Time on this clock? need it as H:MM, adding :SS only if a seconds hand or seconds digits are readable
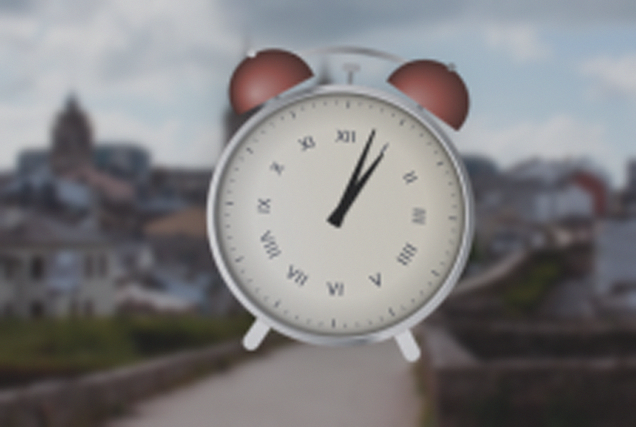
1:03
